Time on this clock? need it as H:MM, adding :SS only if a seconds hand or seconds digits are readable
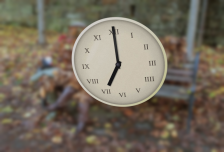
7:00
